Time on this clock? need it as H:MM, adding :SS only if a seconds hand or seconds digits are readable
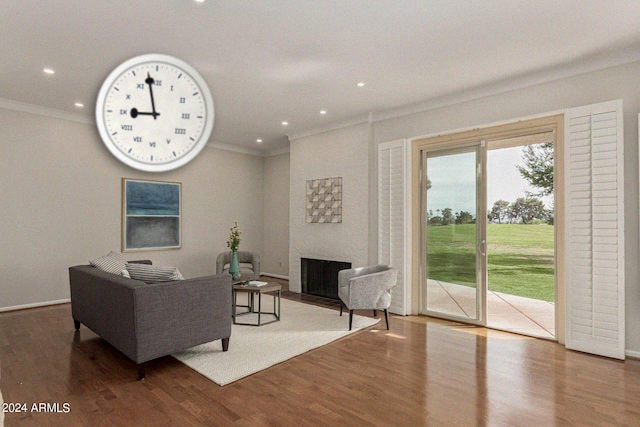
8:58
